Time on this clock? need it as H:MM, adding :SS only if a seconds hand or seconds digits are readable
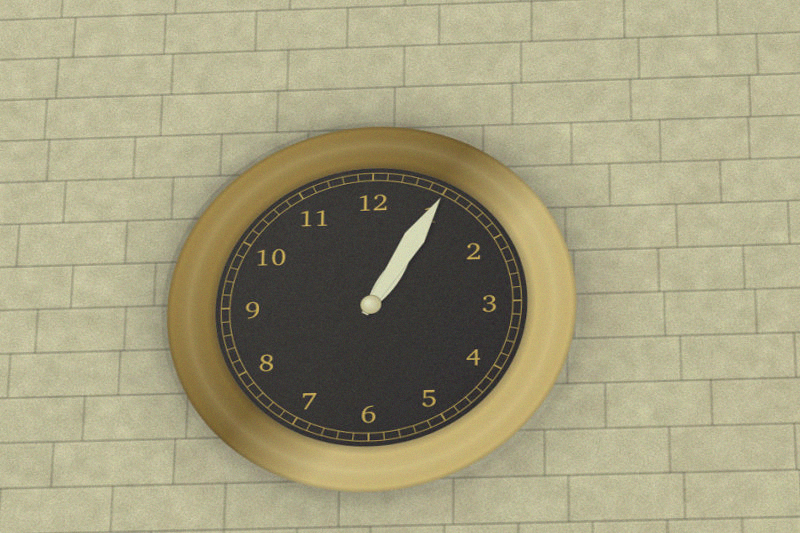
1:05
